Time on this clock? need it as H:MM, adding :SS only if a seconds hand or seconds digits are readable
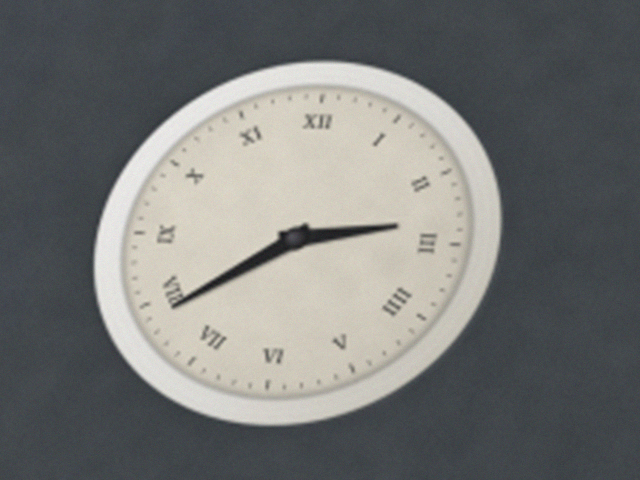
2:39
